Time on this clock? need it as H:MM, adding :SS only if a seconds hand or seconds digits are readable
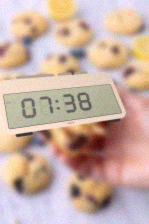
7:38
